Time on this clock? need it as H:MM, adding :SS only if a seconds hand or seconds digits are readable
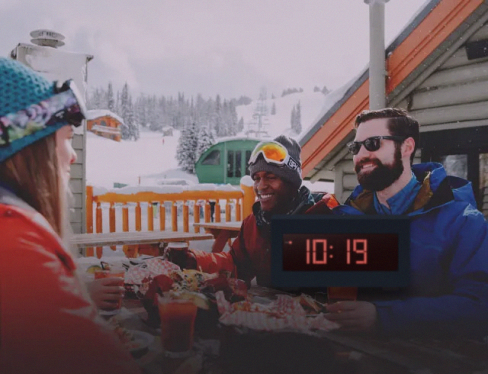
10:19
